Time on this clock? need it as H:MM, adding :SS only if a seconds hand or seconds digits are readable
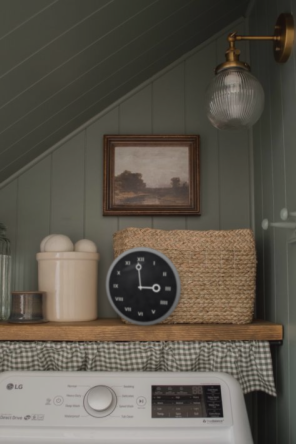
2:59
